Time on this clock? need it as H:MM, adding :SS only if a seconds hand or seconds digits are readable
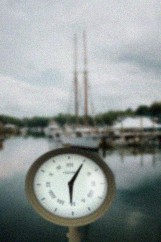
6:05
